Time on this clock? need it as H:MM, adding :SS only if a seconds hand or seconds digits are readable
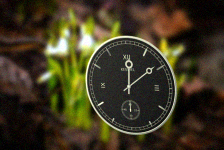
12:09
